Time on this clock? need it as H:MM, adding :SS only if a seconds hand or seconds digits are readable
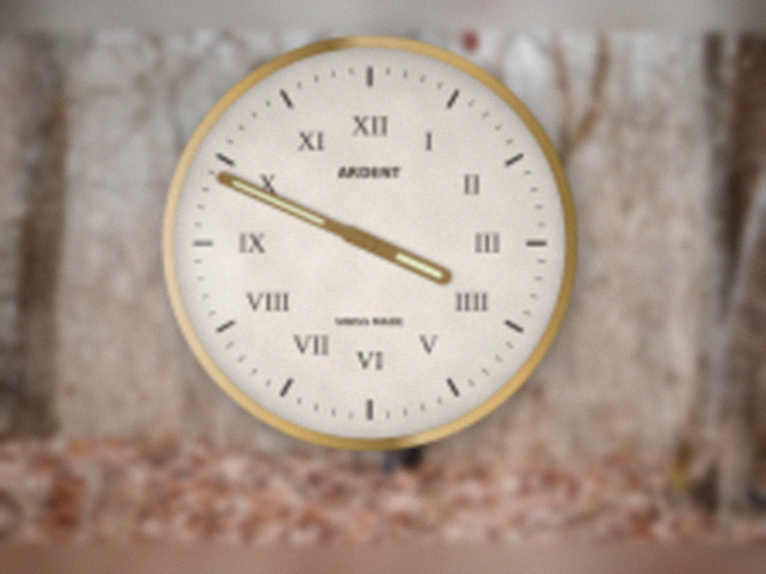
3:49
